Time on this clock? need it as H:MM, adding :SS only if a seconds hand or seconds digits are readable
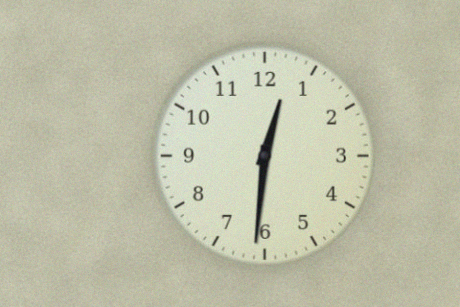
12:31
